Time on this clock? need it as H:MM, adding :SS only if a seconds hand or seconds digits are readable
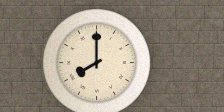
8:00
